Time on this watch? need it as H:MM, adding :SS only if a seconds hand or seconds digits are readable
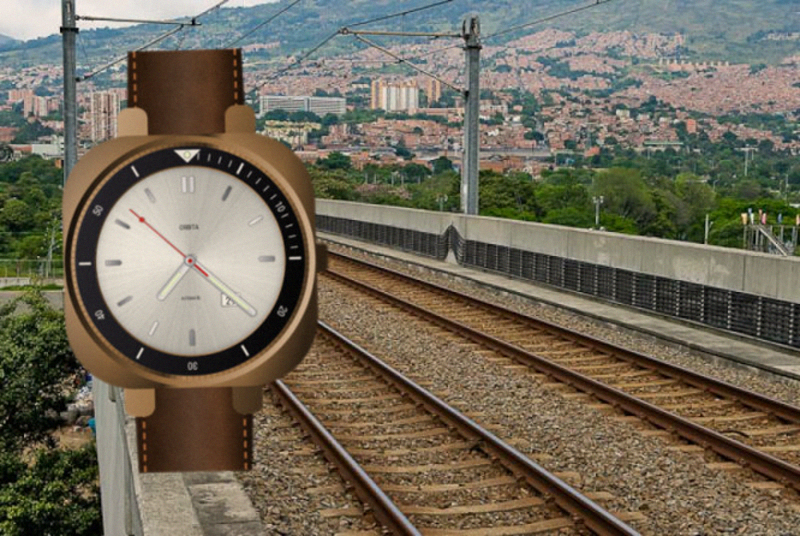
7:21:52
